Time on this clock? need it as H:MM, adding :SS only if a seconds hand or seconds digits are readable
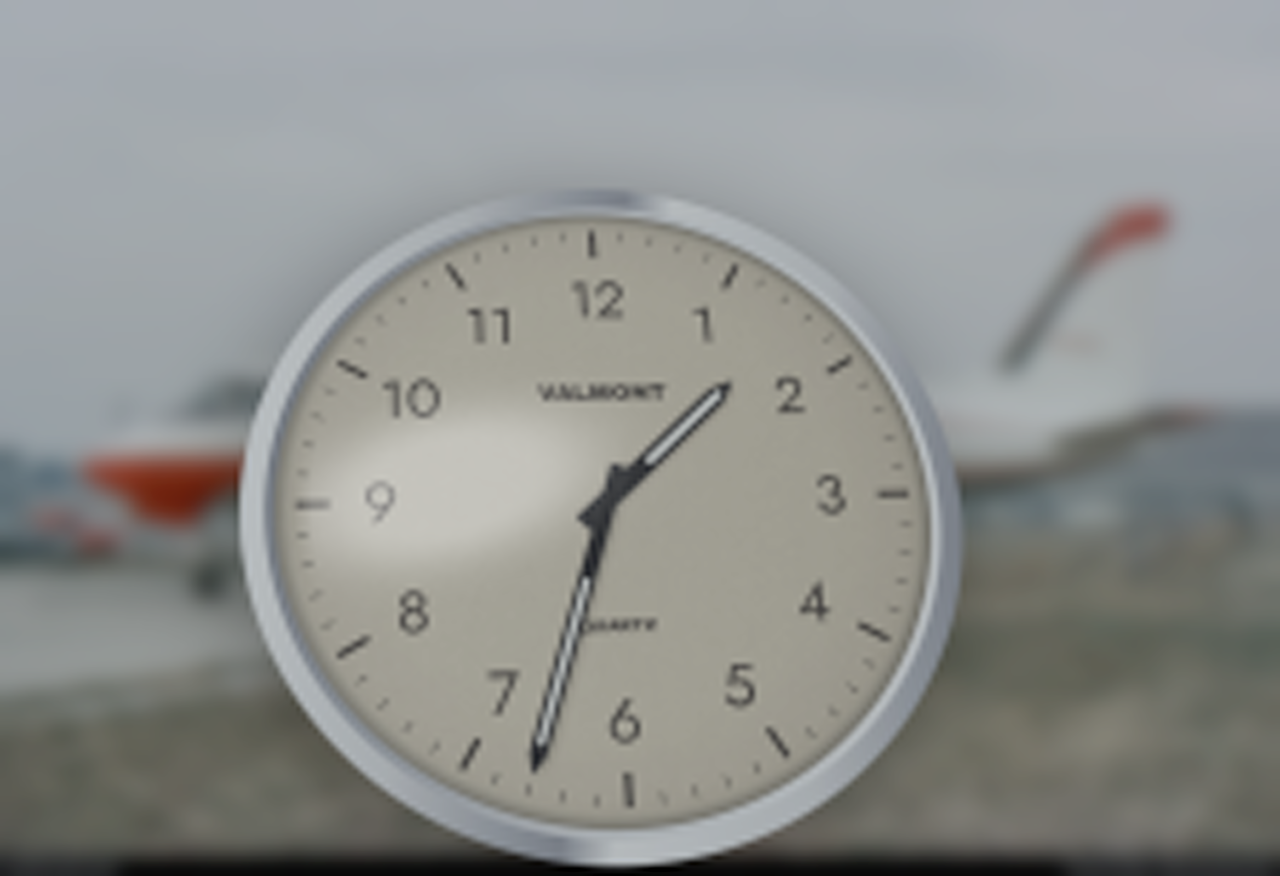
1:33
